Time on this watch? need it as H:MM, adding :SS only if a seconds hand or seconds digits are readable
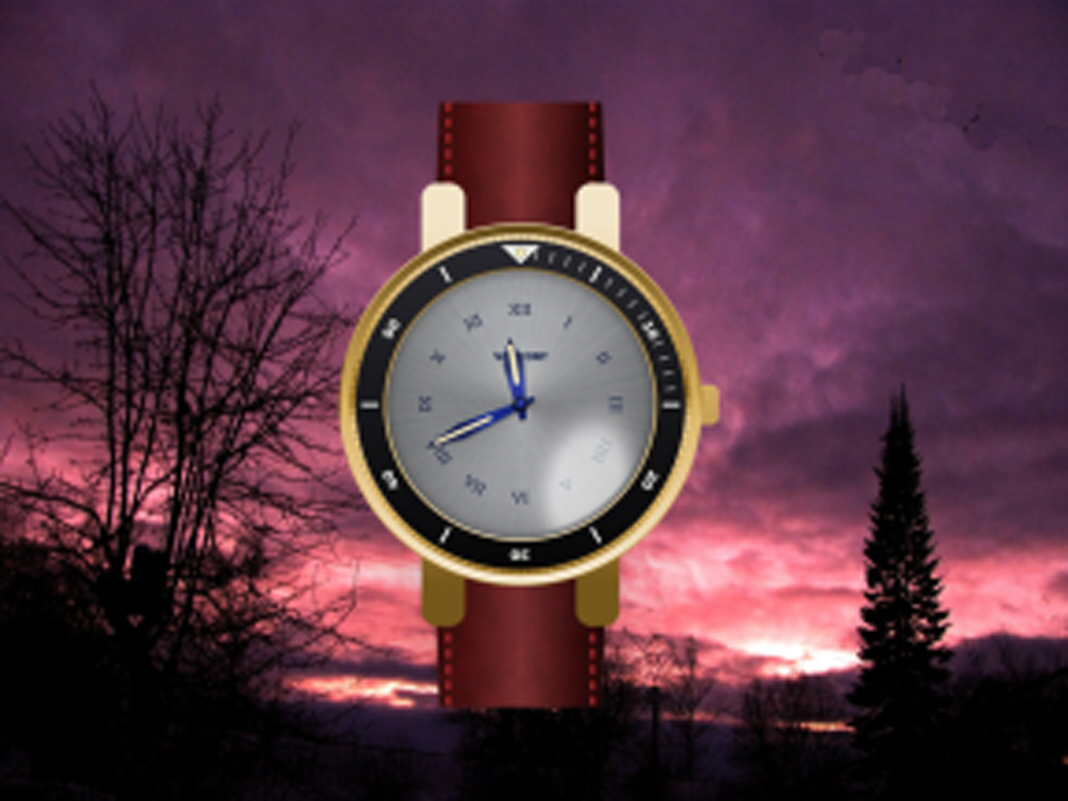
11:41
